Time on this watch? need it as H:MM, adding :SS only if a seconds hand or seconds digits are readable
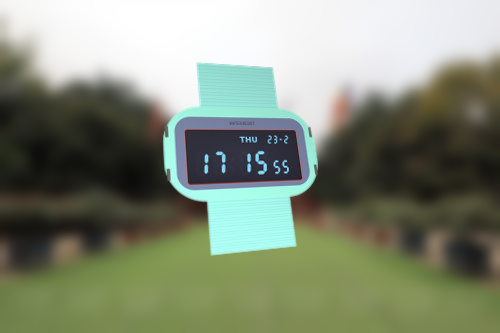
17:15:55
